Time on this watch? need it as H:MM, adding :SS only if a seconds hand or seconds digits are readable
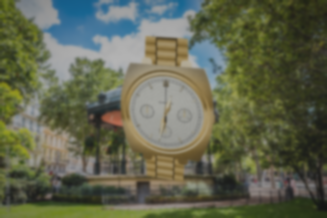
12:32
